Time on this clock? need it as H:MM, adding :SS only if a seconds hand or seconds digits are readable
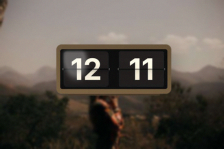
12:11
